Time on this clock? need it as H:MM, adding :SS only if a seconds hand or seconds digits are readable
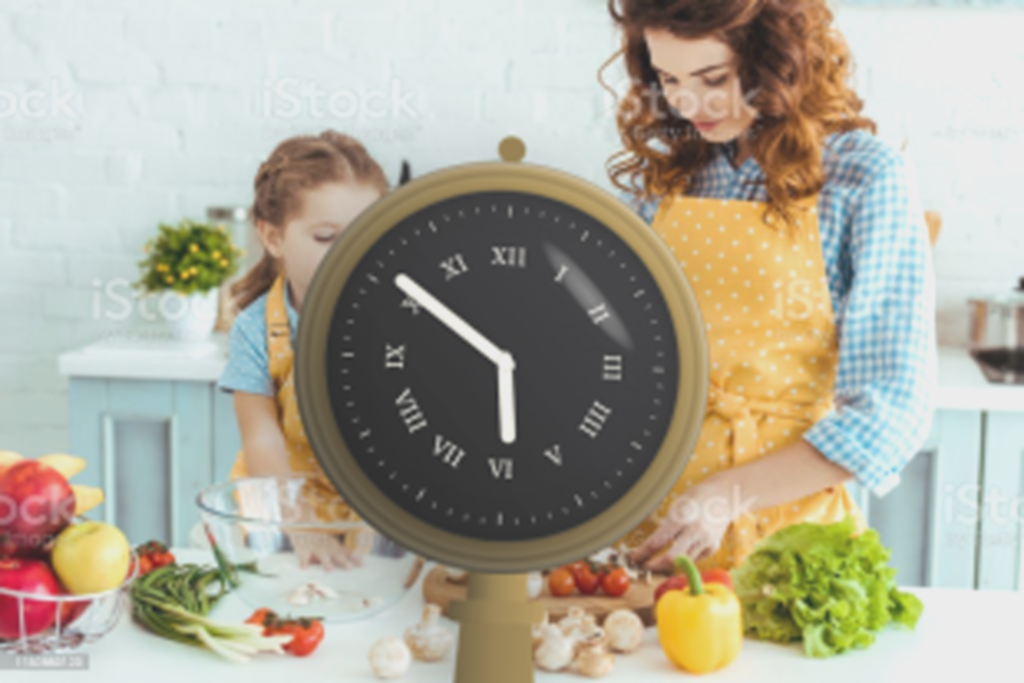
5:51
